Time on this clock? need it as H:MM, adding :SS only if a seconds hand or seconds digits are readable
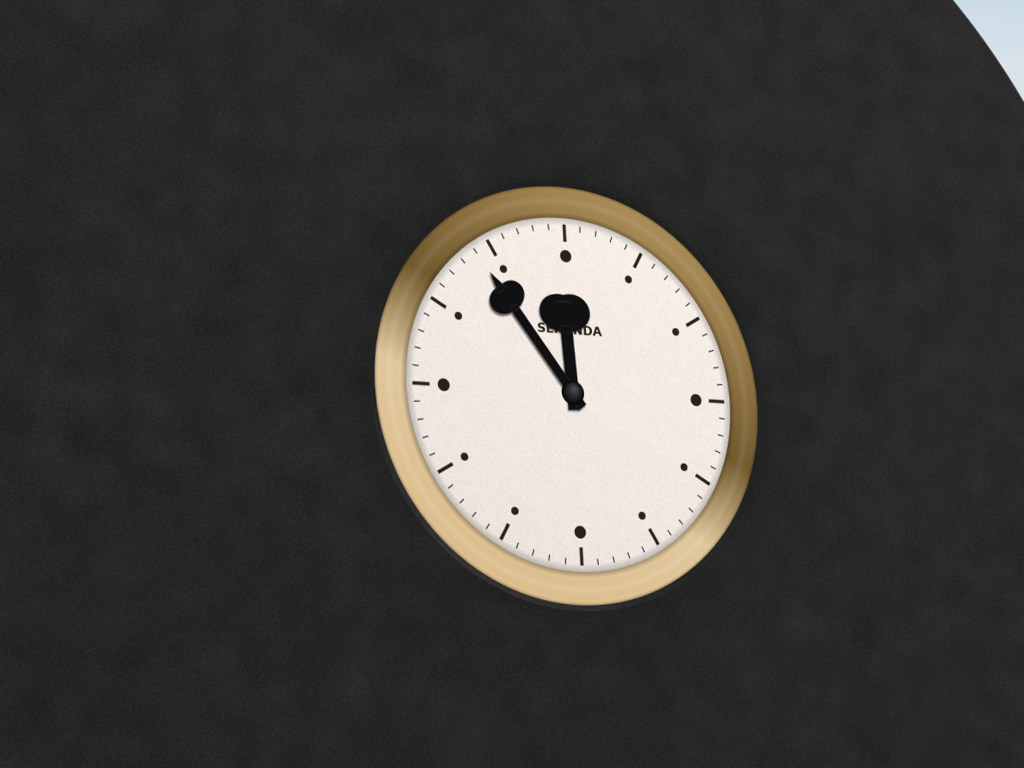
11:54
